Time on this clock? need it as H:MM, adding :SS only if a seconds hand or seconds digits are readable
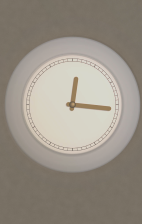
12:16
